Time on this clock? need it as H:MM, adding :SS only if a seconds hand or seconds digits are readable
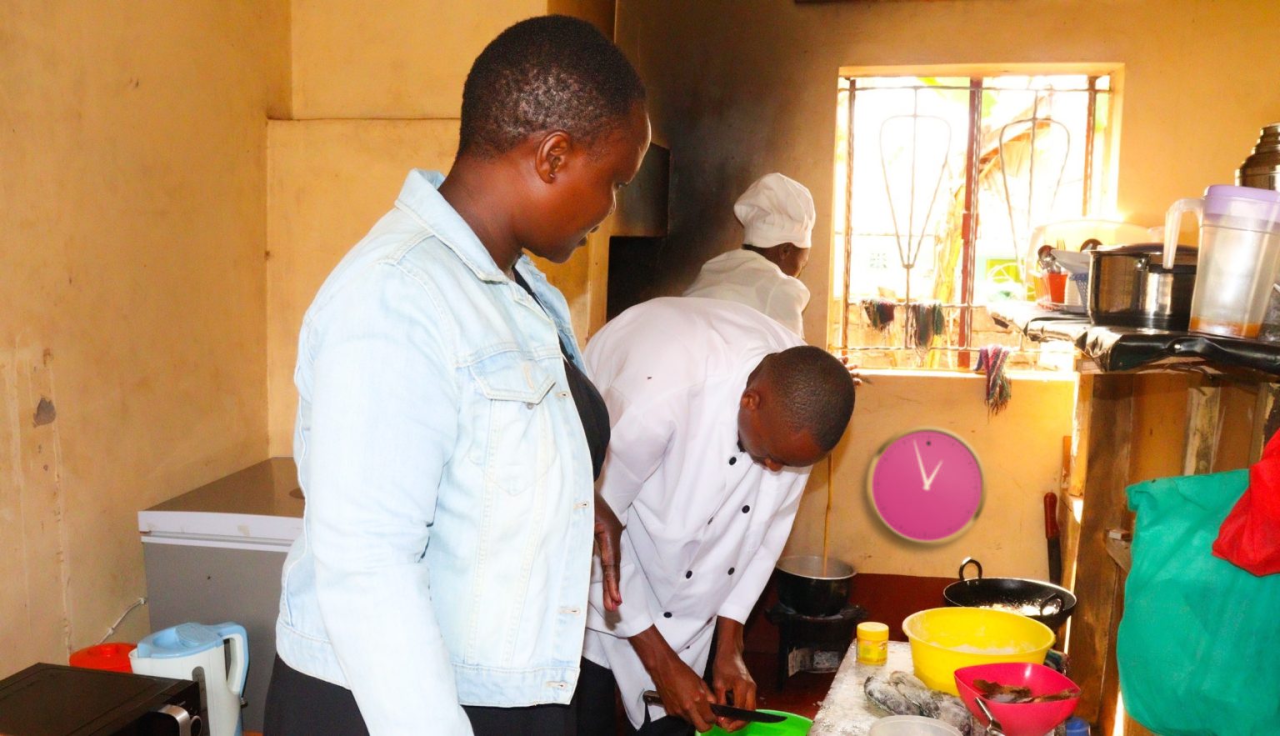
12:57
